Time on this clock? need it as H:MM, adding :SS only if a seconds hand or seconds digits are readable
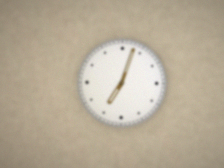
7:03
